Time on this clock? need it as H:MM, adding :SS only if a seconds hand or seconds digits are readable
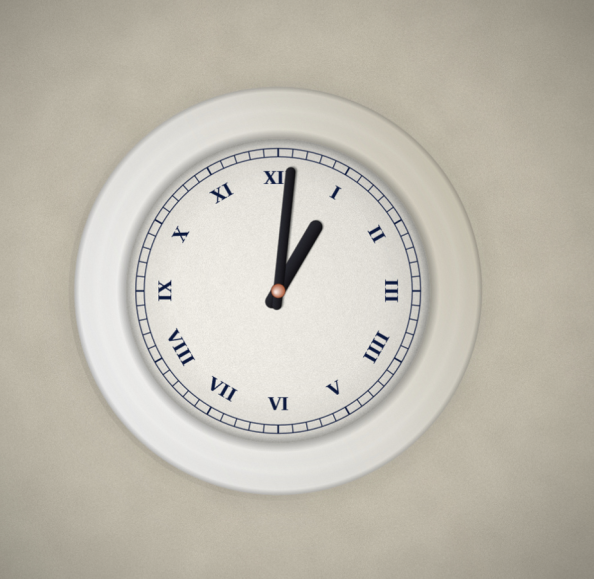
1:01
